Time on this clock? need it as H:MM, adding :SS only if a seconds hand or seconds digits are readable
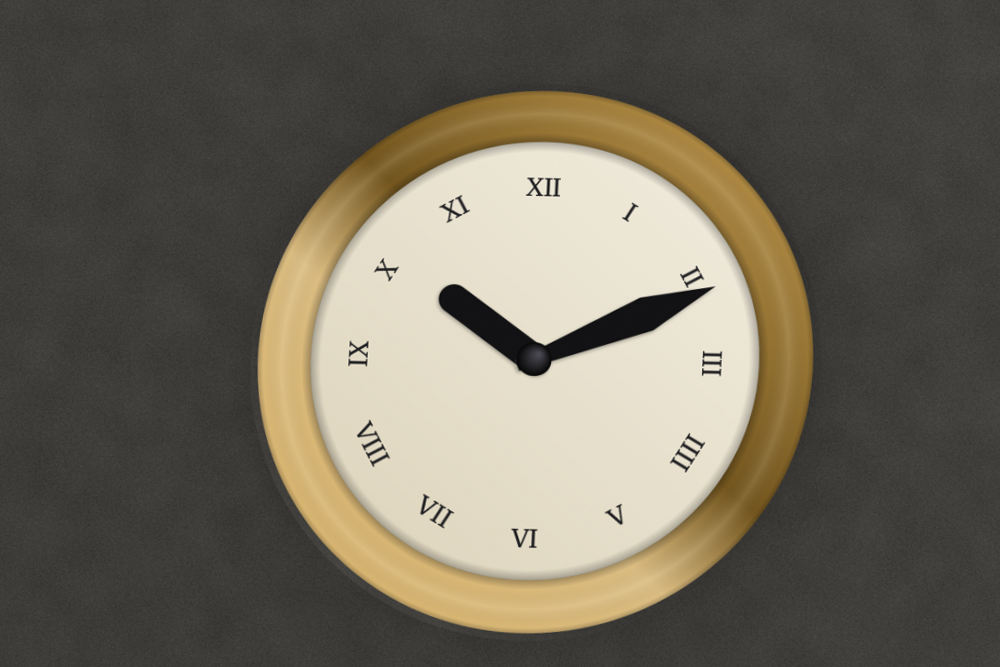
10:11
